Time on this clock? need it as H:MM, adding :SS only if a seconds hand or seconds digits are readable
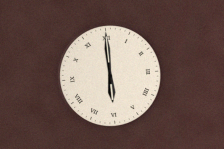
6:00
